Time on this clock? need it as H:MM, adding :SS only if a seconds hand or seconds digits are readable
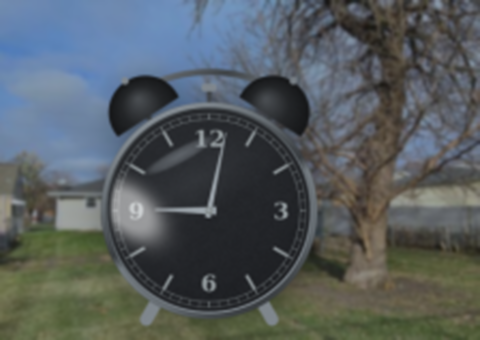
9:02
